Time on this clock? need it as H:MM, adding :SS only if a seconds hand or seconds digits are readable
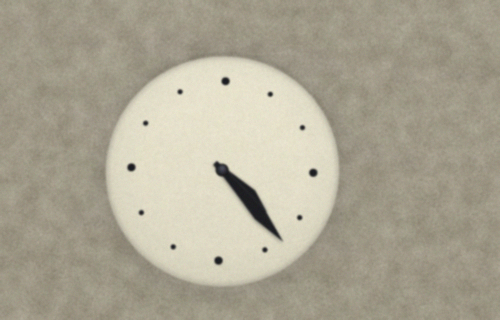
4:23
